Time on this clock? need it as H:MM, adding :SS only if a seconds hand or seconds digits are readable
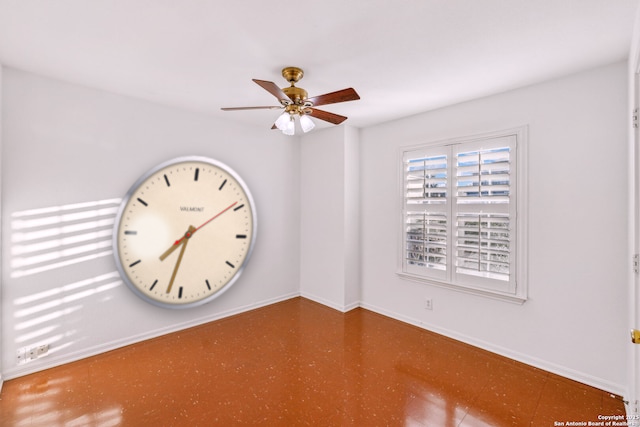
7:32:09
